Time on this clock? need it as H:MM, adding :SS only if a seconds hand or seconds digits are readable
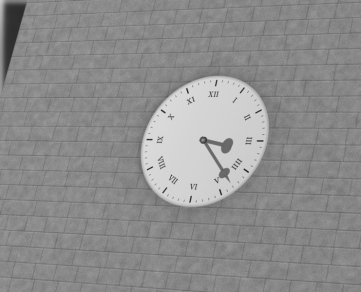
3:23
